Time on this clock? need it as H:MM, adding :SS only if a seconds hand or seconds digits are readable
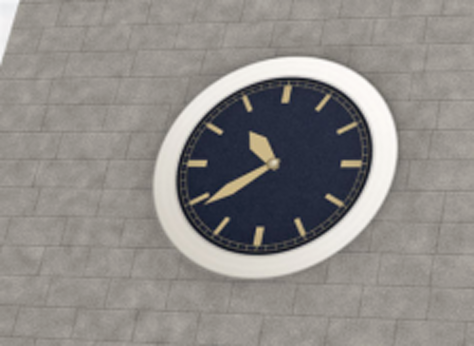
10:39
